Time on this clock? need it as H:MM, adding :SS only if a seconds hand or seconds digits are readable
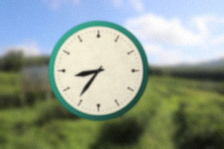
8:36
